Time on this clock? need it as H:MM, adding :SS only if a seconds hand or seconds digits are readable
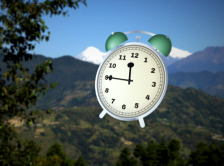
11:45
